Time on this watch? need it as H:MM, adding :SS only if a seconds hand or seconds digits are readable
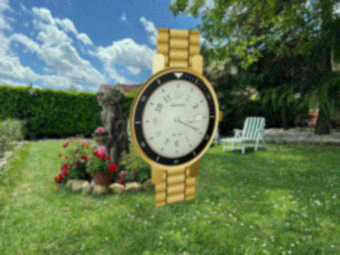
3:19
